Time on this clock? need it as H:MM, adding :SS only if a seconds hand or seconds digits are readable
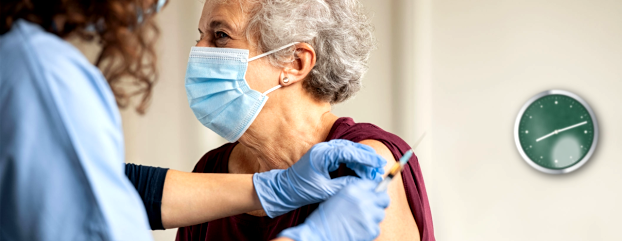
8:12
